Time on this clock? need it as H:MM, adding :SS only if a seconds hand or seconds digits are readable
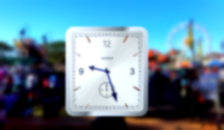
9:27
